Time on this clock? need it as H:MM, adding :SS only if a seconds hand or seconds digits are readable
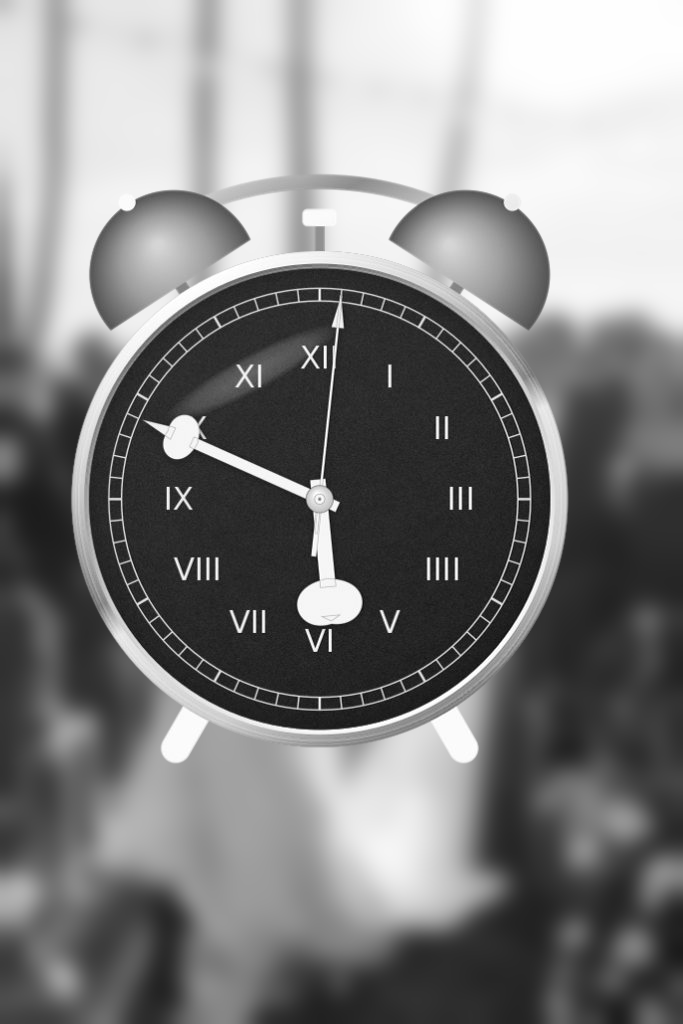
5:49:01
